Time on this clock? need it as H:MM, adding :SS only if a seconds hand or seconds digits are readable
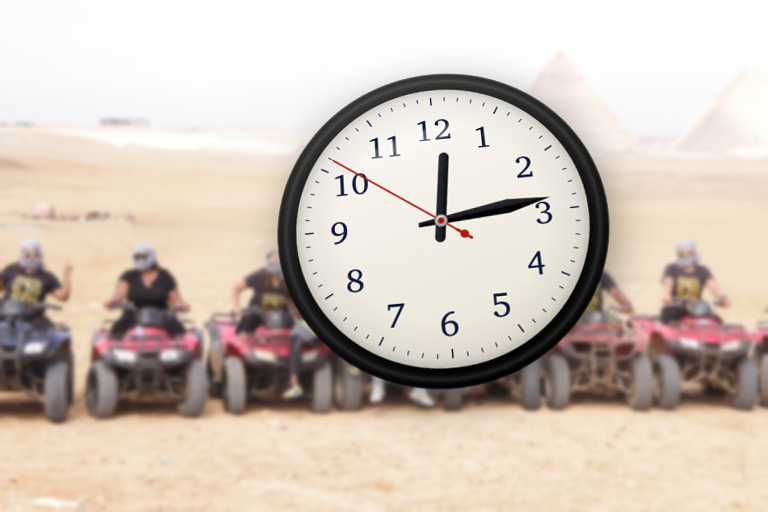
12:13:51
